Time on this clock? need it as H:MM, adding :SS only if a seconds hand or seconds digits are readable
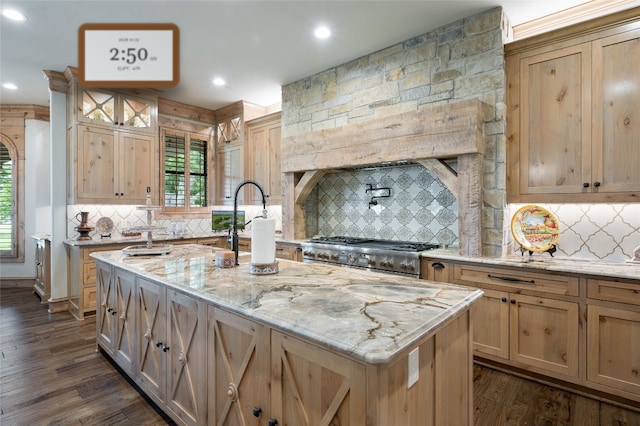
2:50
